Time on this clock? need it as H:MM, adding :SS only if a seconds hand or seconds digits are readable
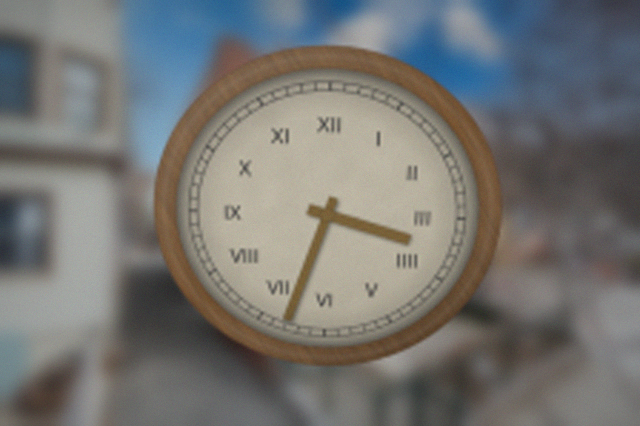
3:33
